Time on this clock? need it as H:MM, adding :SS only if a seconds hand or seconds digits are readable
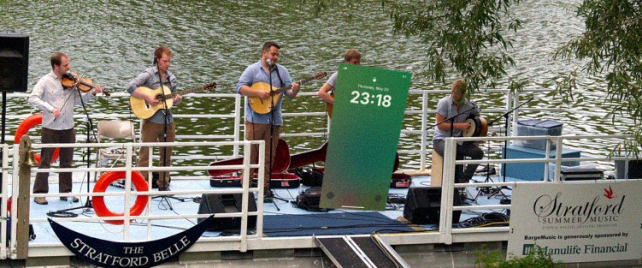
23:18
